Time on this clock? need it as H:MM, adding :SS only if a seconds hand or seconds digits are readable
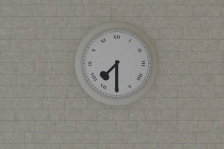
7:30
